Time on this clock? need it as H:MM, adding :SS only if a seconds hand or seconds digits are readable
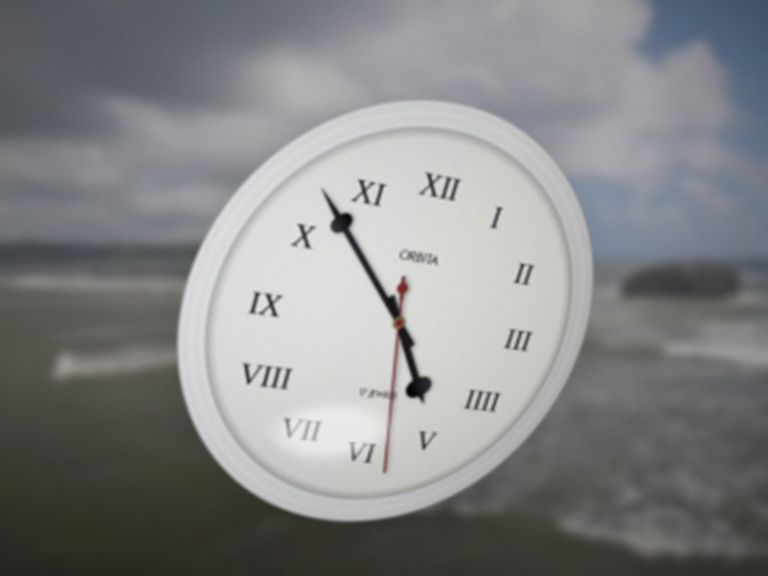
4:52:28
